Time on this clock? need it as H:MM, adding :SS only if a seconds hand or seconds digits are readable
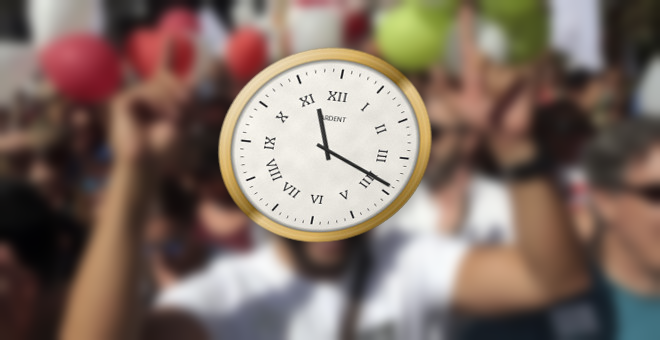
11:19
